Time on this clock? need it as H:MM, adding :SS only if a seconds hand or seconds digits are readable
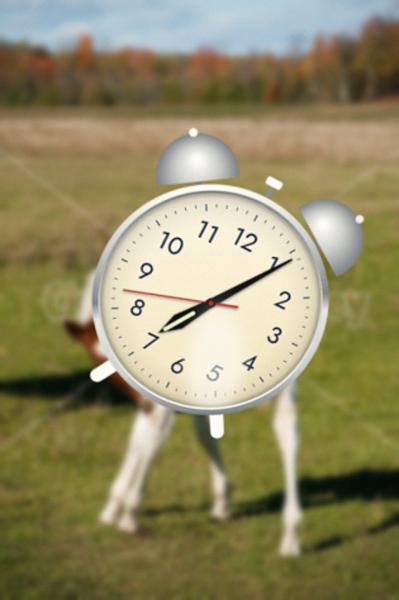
7:05:42
